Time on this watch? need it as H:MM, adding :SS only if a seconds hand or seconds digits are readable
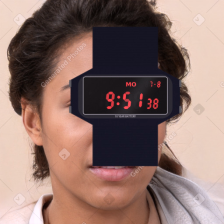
9:51:38
